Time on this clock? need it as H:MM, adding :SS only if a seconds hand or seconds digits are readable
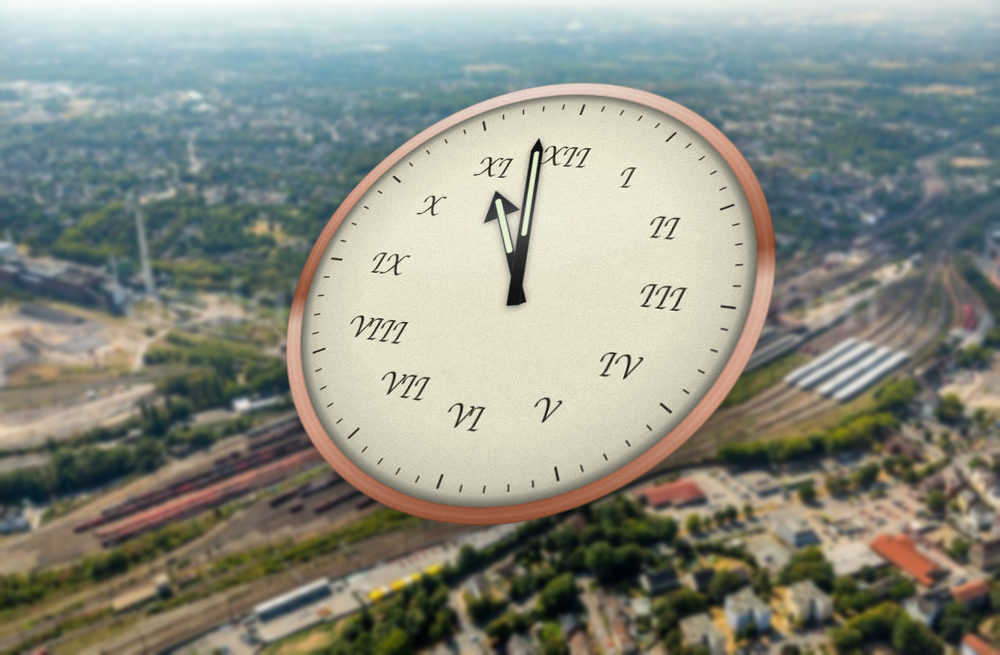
10:58
